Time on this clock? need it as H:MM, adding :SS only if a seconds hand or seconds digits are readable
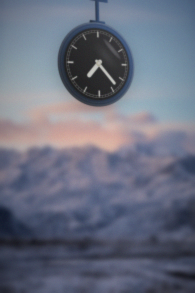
7:23
